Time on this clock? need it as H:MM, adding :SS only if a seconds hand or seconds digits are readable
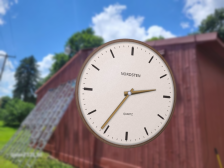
2:36
